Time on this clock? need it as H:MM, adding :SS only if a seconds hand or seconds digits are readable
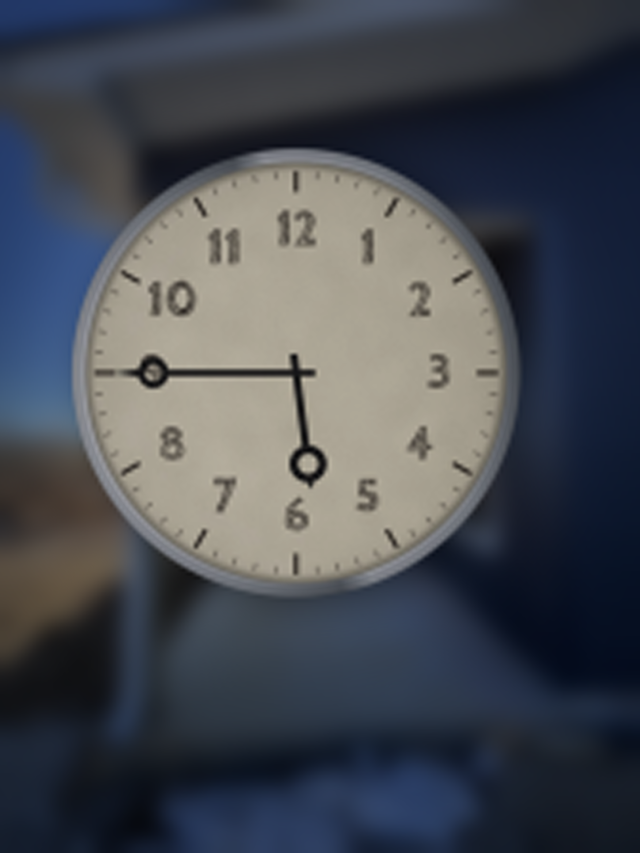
5:45
